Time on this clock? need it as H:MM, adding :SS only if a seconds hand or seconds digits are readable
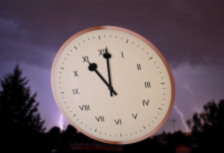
11:01
